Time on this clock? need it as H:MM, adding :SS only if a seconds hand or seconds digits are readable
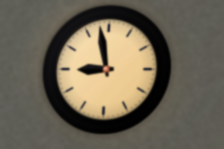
8:58
